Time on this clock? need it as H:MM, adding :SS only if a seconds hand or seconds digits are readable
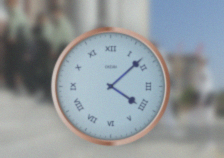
4:08
